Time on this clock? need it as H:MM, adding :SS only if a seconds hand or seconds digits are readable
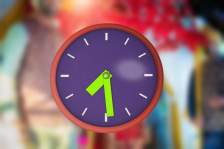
7:29
